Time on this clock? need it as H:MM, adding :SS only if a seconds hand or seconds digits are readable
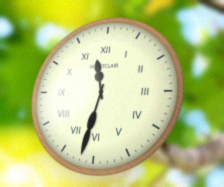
11:32
